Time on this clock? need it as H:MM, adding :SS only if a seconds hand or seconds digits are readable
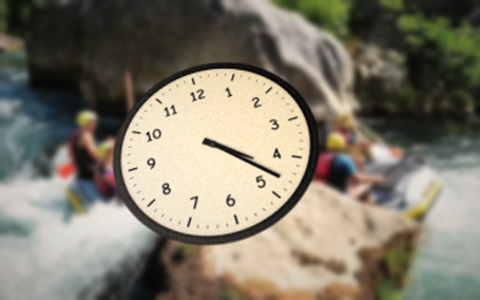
4:23
